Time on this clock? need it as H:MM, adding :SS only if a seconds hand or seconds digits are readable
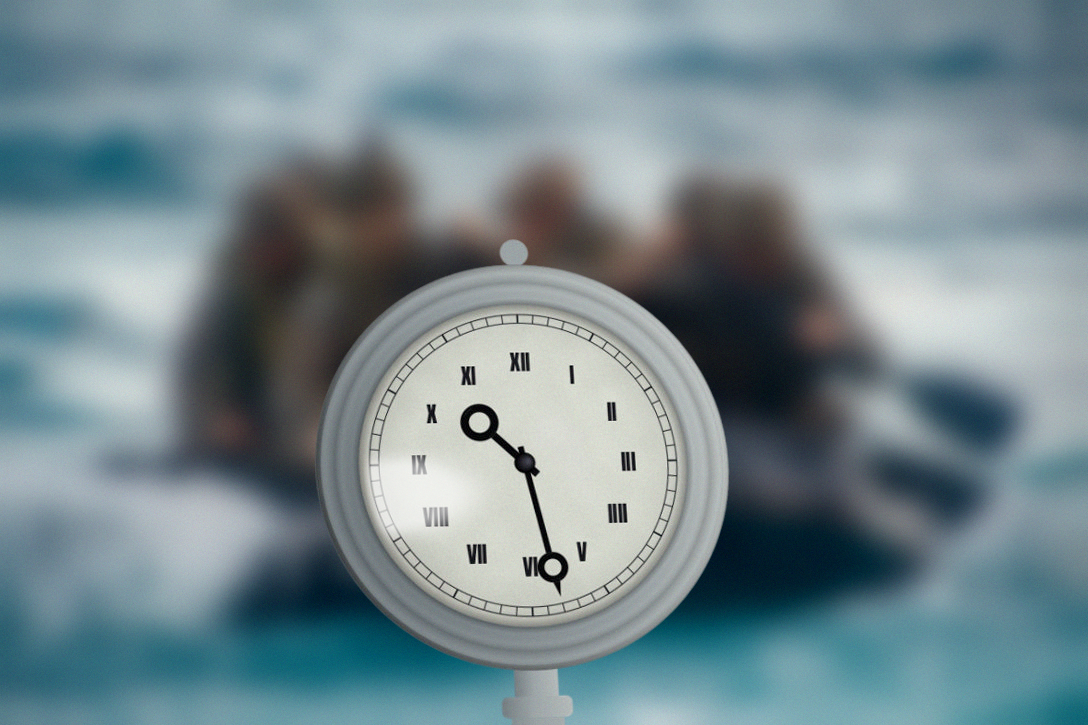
10:28
